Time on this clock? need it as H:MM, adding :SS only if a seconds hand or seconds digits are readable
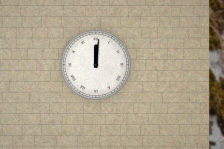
12:01
